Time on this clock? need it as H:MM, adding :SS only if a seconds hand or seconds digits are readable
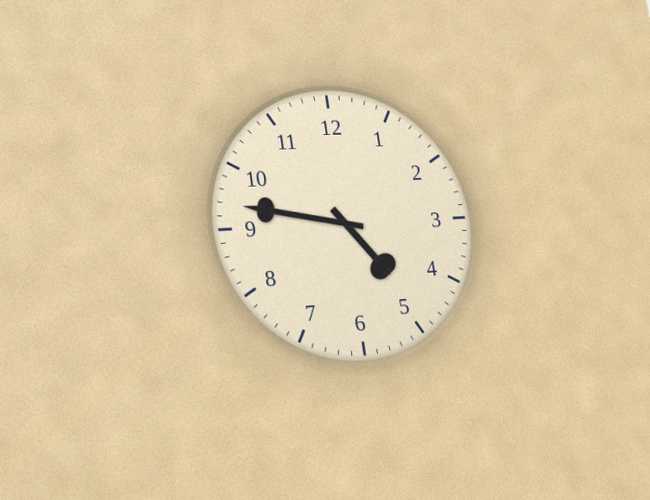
4:47
